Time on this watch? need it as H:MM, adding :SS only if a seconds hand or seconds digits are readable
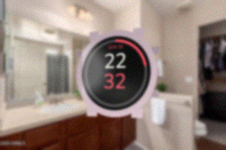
22:32
